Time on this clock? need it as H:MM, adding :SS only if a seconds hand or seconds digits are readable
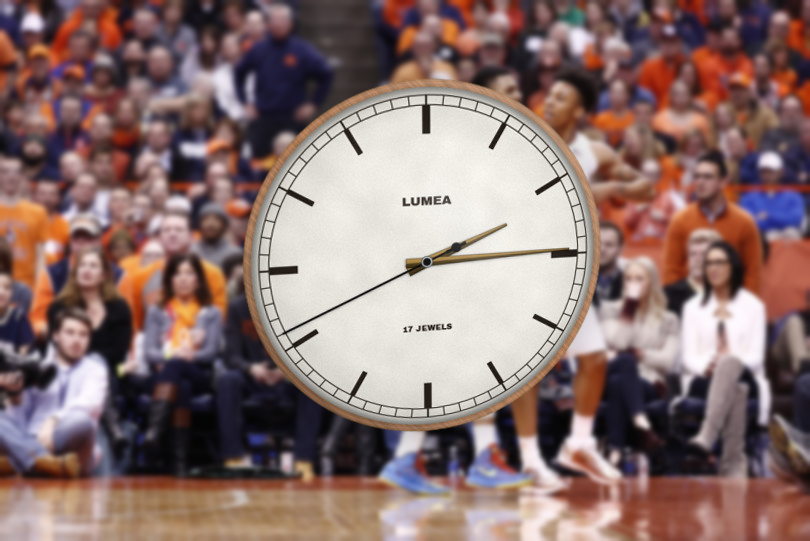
2:14:41
